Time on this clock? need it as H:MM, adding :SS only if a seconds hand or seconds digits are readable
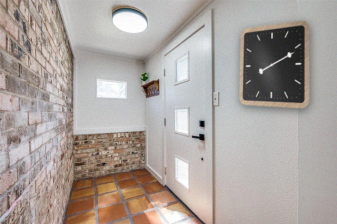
8:11
